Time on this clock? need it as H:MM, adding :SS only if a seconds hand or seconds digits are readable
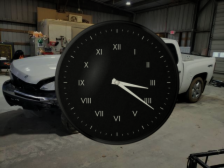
3:21
